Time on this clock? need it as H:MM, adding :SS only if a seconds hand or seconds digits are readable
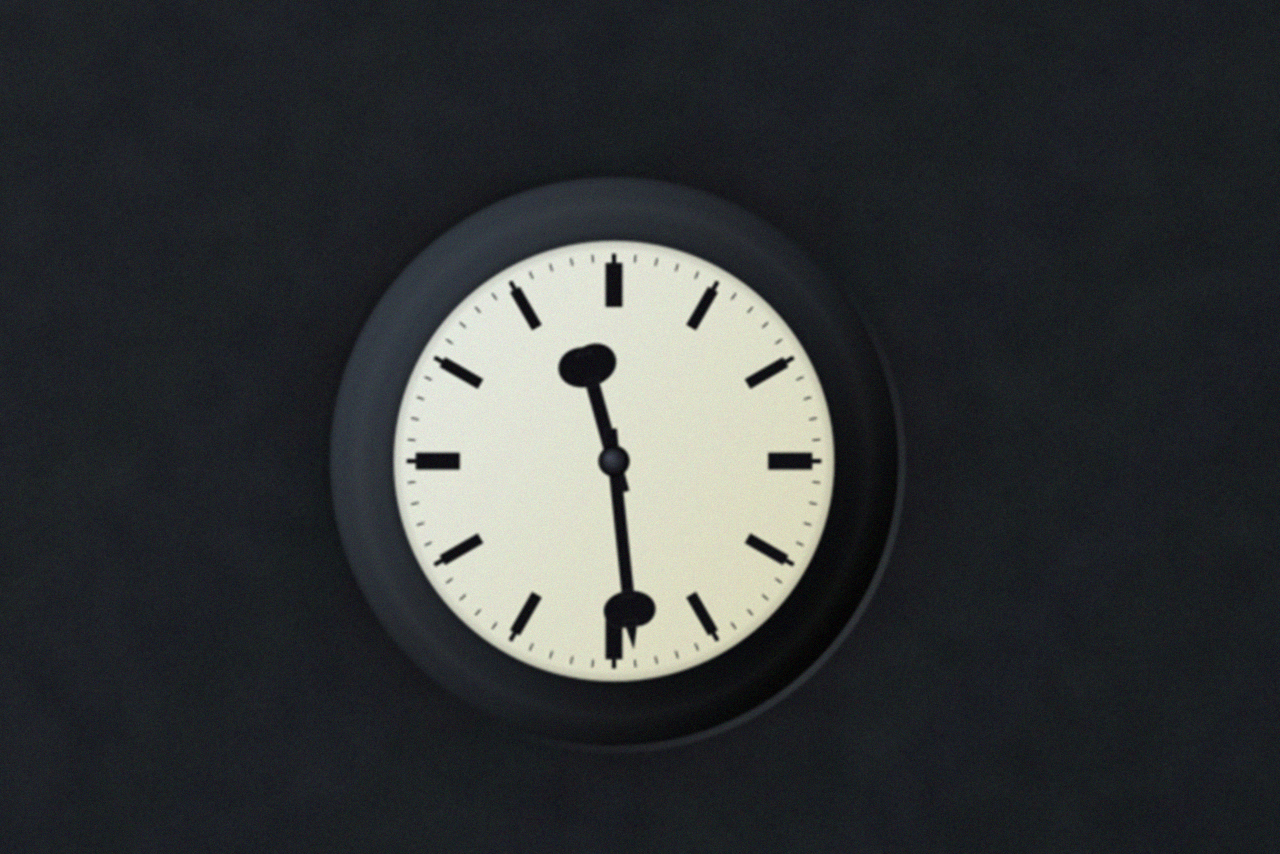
11:29
